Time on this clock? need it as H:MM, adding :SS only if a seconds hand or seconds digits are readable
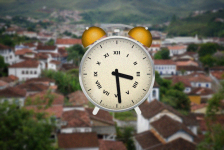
3:29
